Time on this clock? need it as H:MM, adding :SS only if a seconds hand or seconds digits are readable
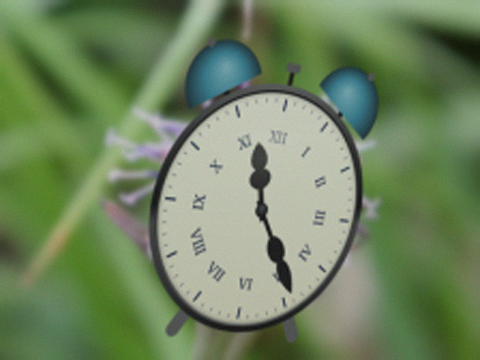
11:24
